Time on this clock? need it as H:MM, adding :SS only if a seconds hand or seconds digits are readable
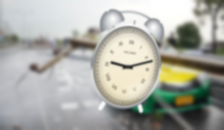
9:12
